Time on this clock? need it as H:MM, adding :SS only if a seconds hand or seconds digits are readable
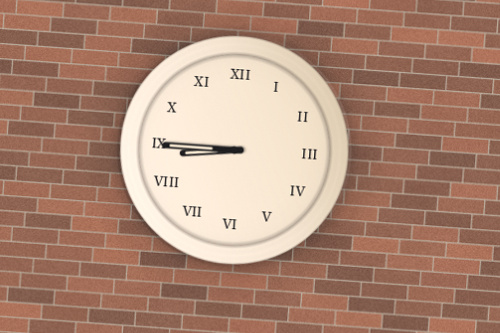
8:45
